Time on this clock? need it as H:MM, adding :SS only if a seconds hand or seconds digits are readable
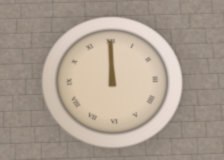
12:00
